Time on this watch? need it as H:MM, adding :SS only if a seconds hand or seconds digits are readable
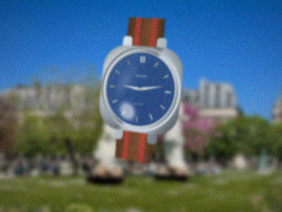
9:13
